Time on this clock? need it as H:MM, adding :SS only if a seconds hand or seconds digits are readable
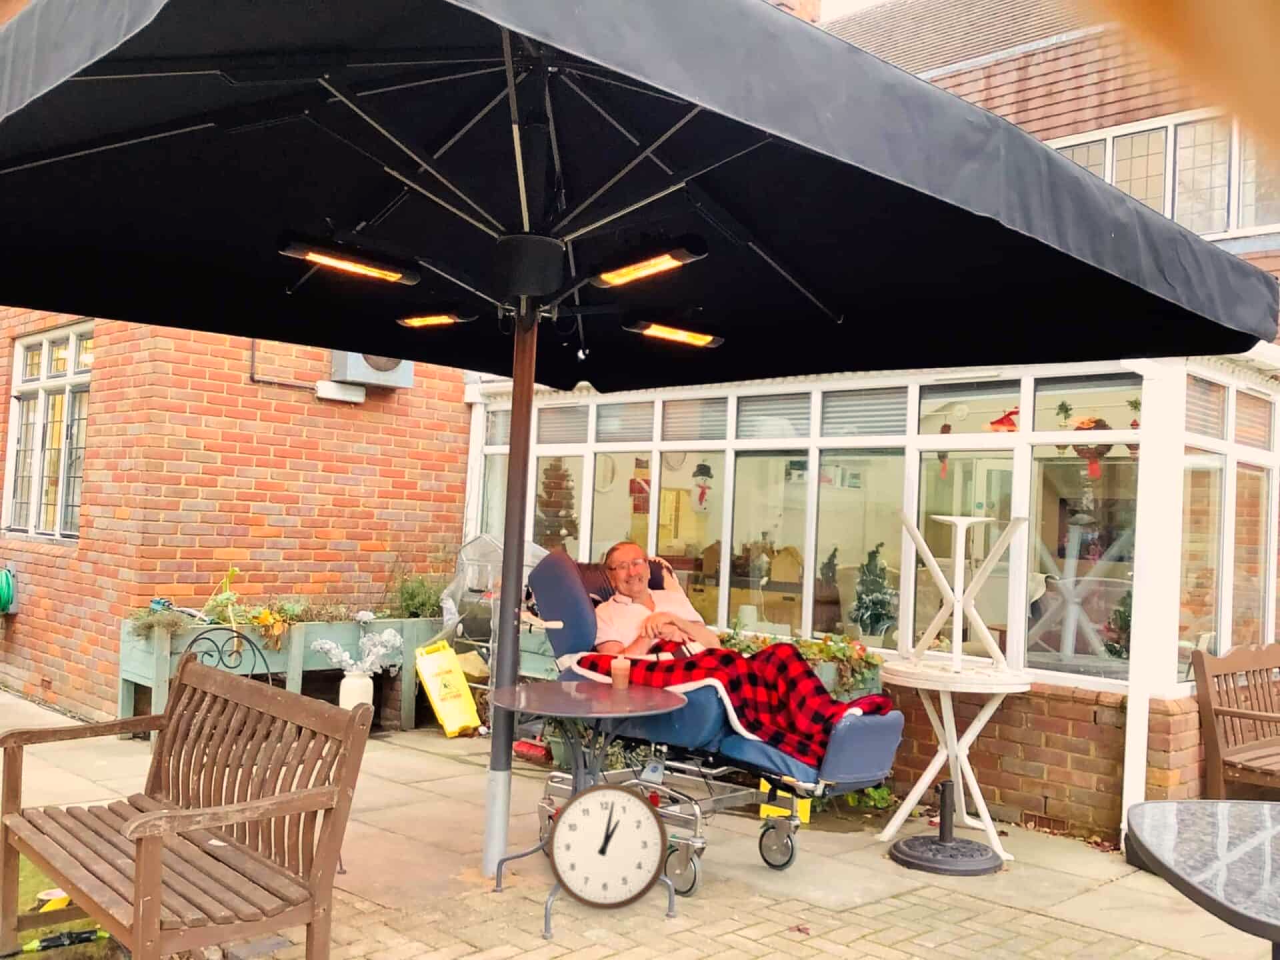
1:02
